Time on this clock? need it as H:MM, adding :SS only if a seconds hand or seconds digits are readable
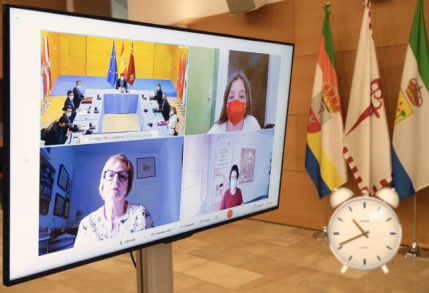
10:41
